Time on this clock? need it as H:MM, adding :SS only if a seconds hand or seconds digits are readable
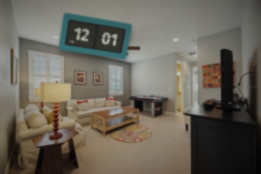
12:01
